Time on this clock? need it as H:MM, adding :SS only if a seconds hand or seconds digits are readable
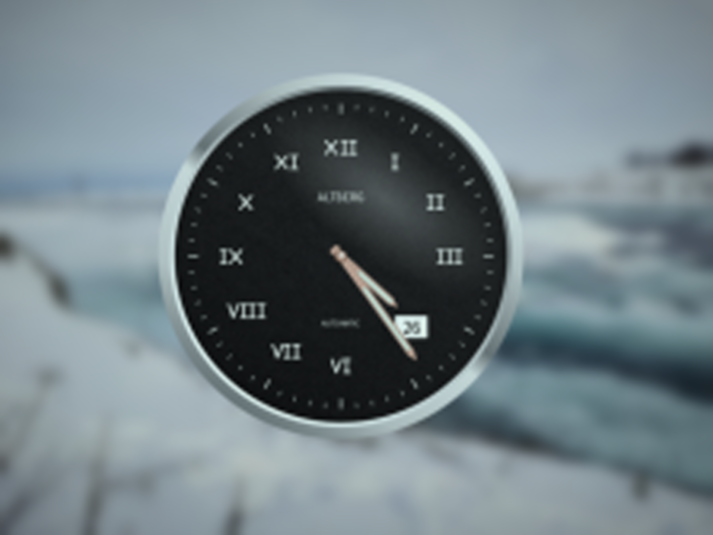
4:24
